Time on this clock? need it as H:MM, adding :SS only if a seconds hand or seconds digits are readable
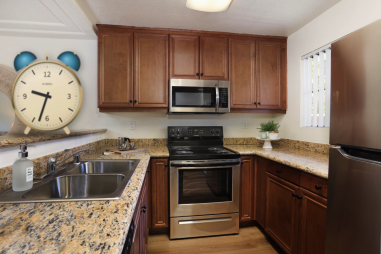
9:33
